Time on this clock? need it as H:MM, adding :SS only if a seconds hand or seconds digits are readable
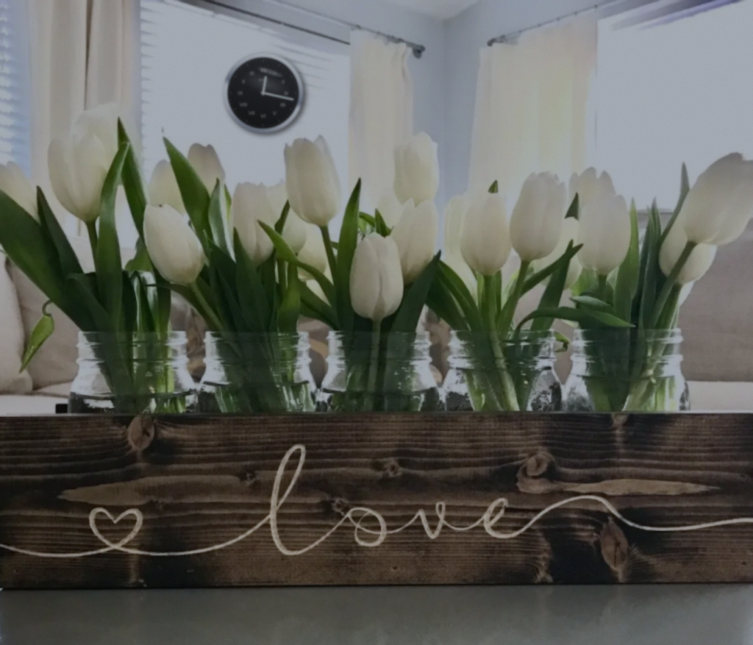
12:17
